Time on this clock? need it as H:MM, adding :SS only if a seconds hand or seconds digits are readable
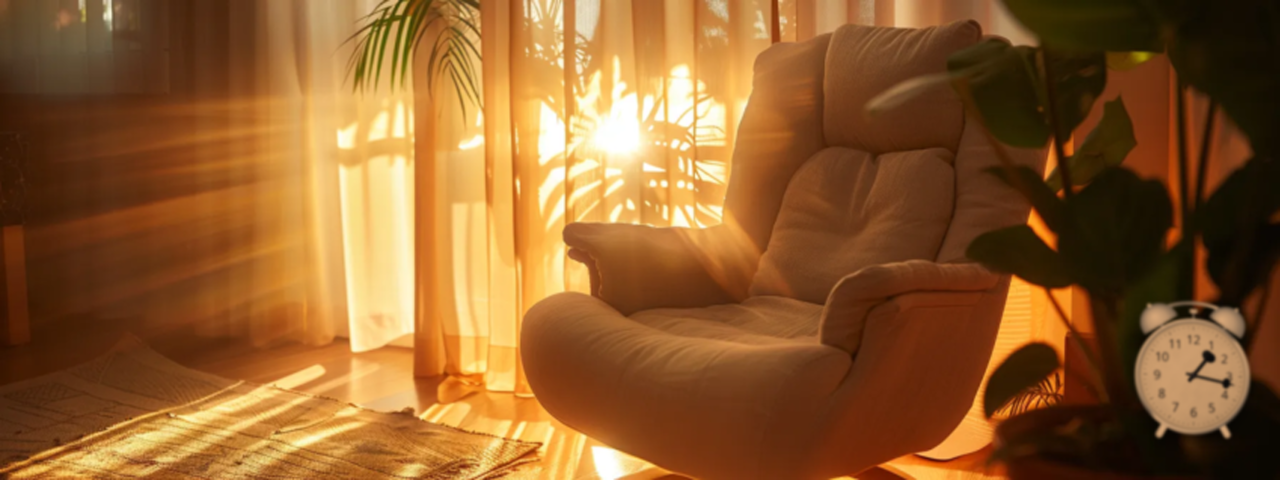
1:17
